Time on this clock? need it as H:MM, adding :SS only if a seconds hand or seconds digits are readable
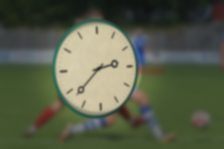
2:38
